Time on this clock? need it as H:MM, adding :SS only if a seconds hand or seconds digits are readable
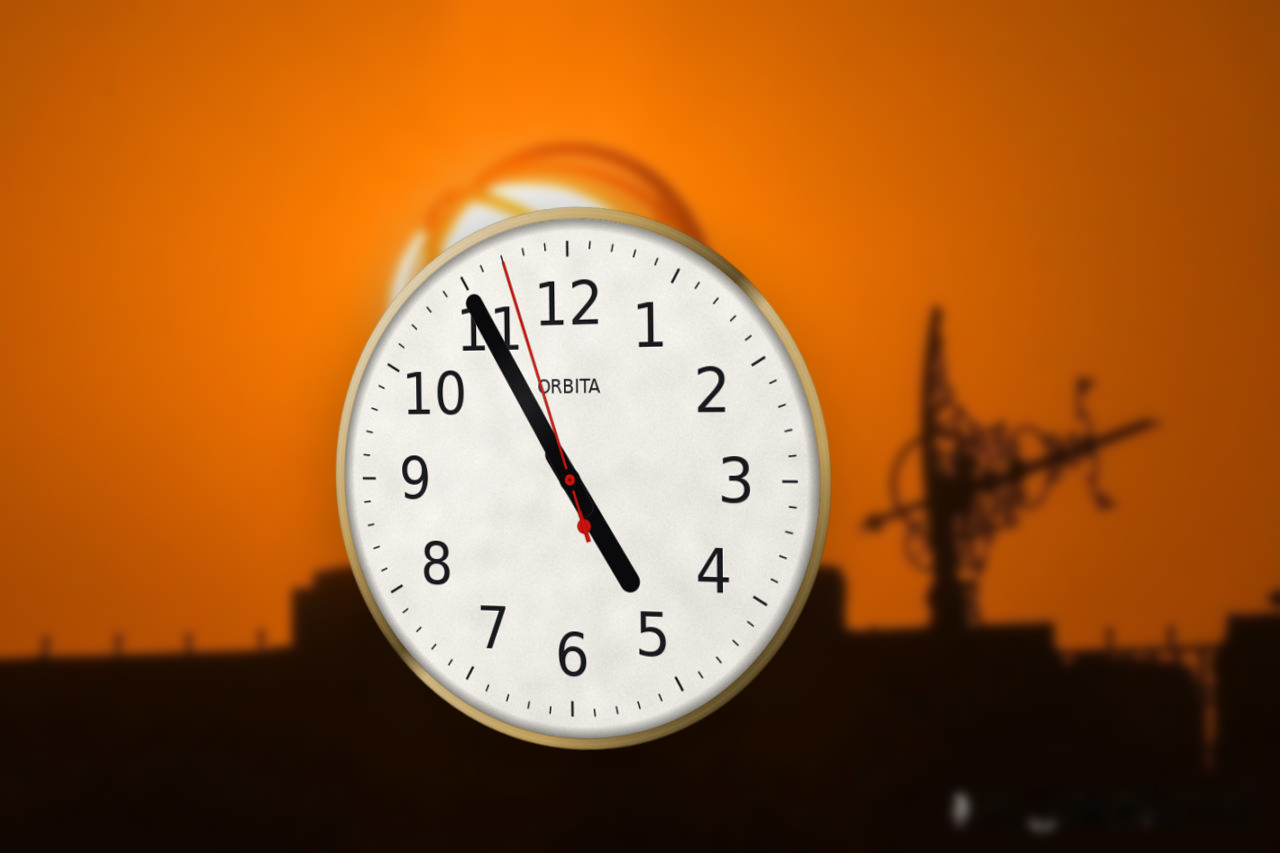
4:54:57
